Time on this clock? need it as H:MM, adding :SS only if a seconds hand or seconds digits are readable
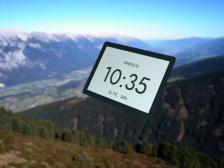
10:35
